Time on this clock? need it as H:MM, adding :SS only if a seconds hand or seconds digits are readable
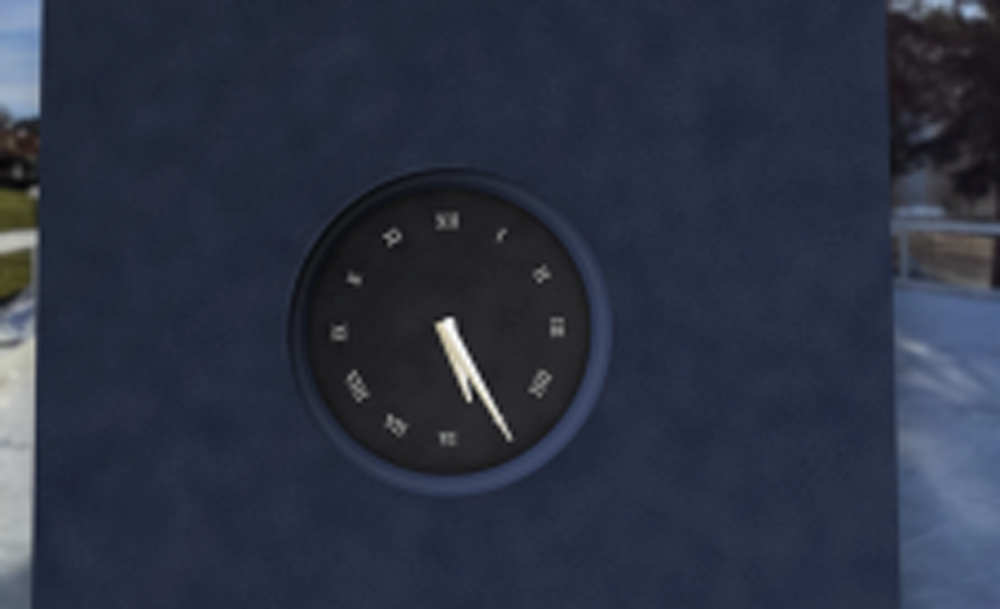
5:25
